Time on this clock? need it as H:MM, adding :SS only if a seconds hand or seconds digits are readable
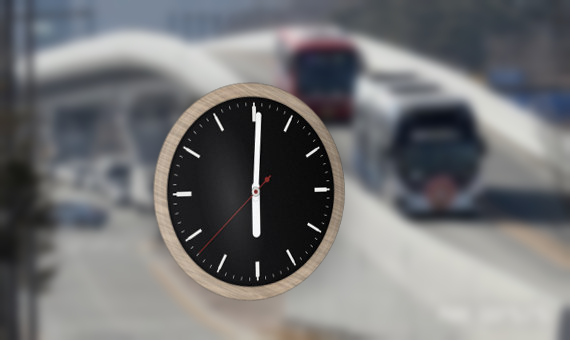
6:00:38
